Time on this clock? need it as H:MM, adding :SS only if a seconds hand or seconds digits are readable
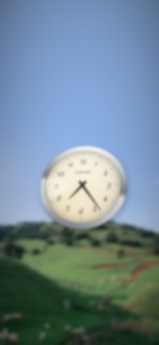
7:24
